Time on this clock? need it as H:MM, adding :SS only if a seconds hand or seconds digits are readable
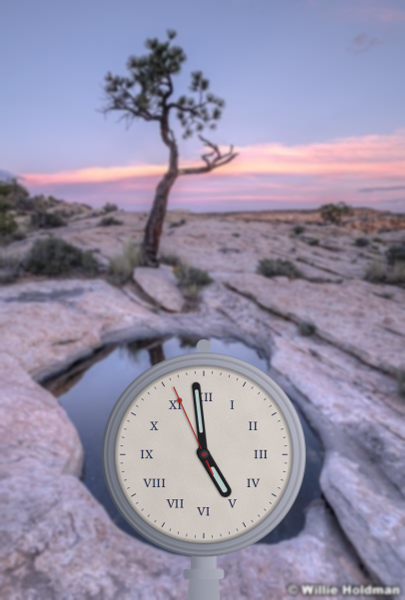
4:58:56
